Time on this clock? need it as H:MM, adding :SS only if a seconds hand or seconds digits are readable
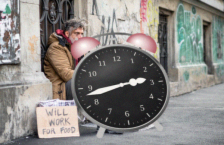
2:43
